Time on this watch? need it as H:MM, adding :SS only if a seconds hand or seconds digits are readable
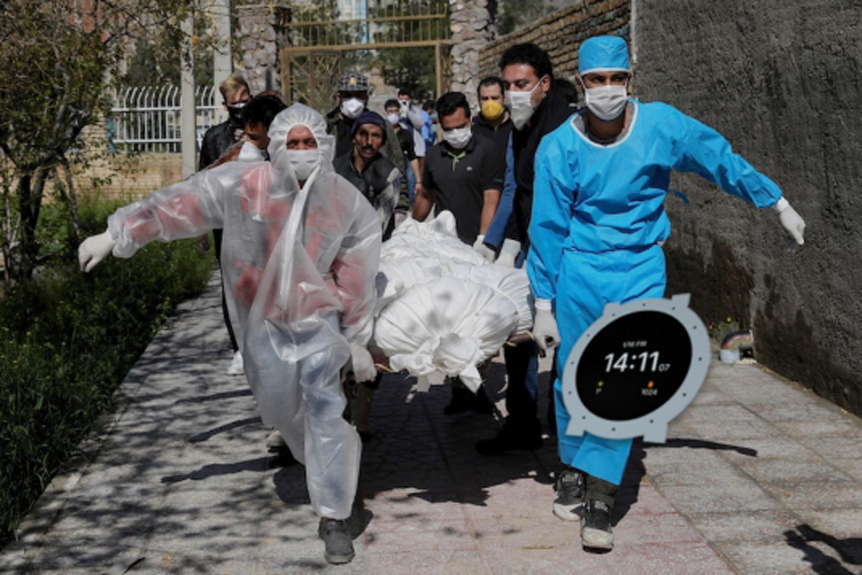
14:11
